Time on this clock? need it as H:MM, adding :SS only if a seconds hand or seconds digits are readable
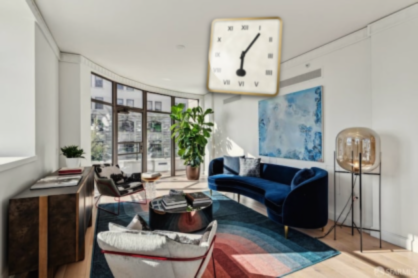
6:06
